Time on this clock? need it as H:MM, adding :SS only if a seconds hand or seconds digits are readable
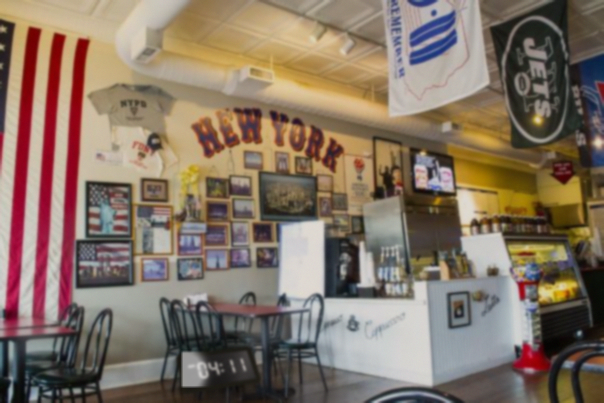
4:11
